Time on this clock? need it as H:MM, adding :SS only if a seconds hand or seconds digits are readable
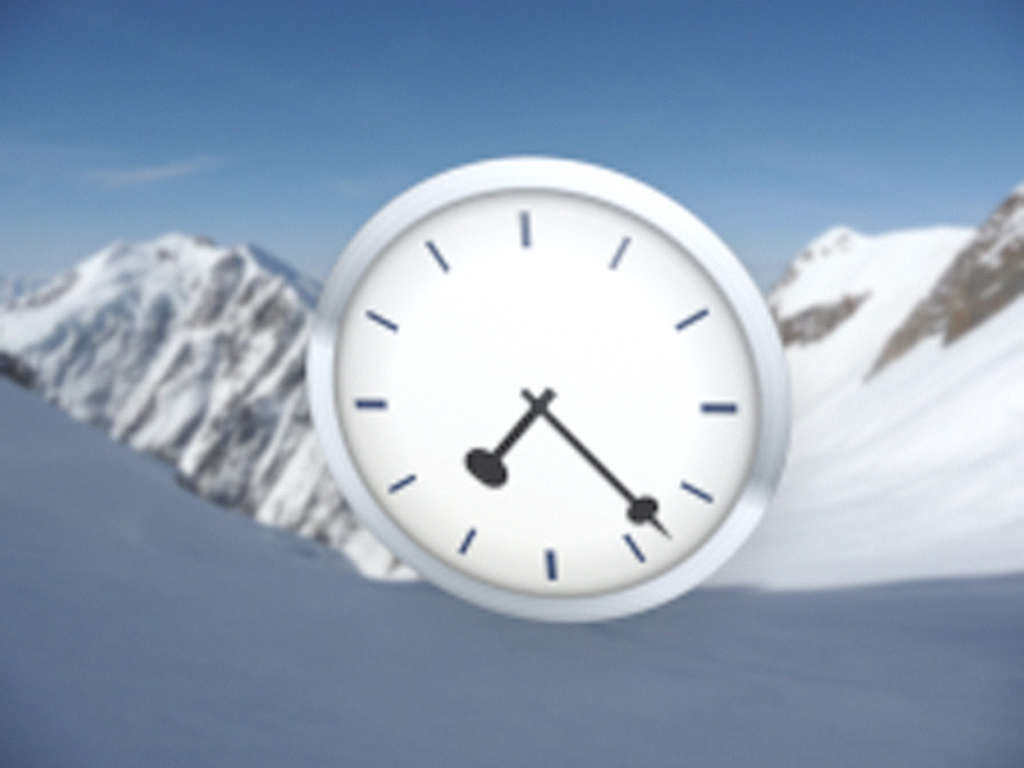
7:23
